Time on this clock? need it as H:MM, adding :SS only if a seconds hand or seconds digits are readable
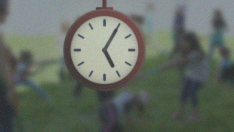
5:05
